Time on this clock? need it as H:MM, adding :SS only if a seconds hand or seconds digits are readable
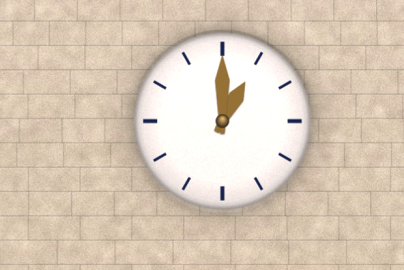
1:00
